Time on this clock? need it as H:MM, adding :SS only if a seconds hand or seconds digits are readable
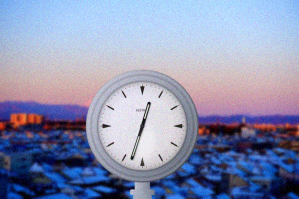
12:33
